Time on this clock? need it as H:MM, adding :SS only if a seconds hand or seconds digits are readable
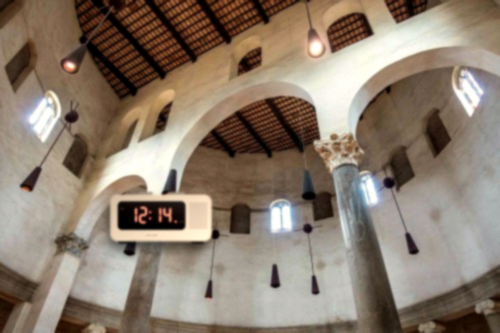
12:14
